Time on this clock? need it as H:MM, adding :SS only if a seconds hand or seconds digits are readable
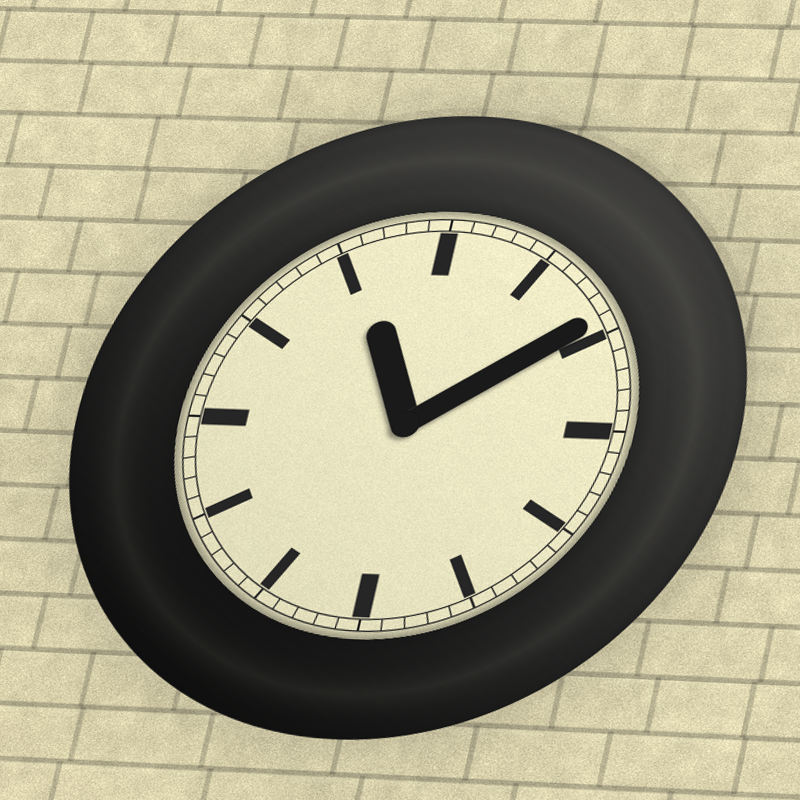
11:09
